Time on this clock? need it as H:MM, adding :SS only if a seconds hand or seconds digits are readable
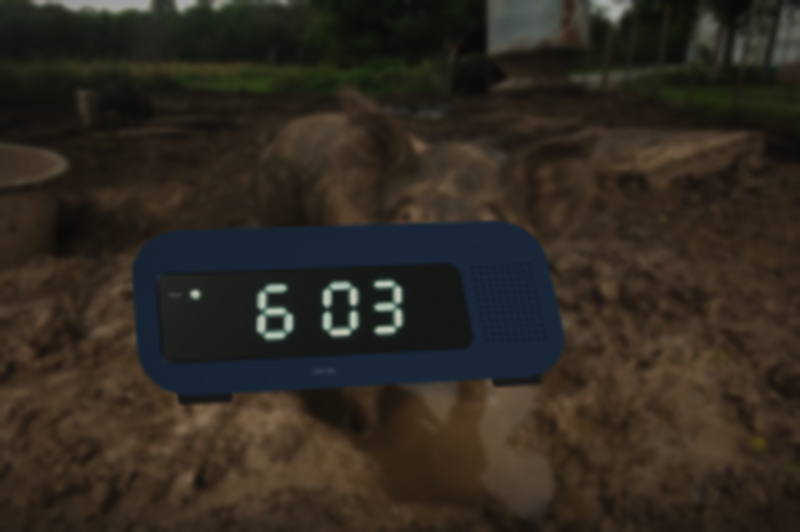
6:03
